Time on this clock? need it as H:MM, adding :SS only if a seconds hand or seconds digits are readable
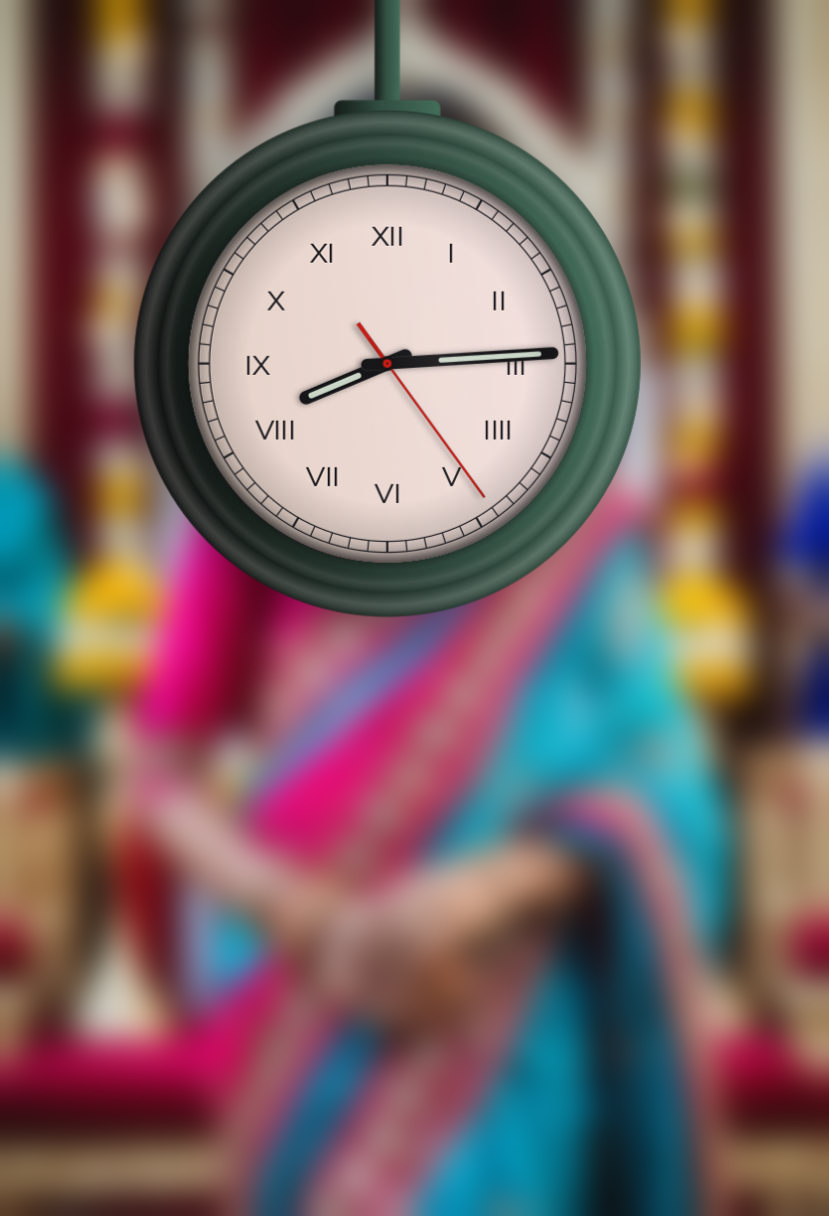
8:14:24
